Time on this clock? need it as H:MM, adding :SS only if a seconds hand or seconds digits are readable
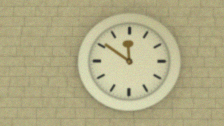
11:51
